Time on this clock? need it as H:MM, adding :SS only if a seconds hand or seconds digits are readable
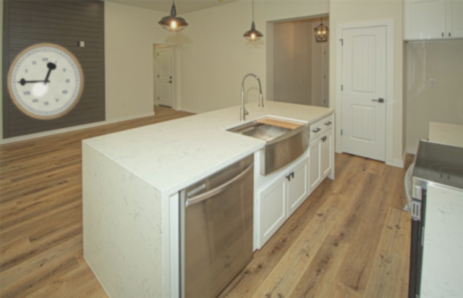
12:45
